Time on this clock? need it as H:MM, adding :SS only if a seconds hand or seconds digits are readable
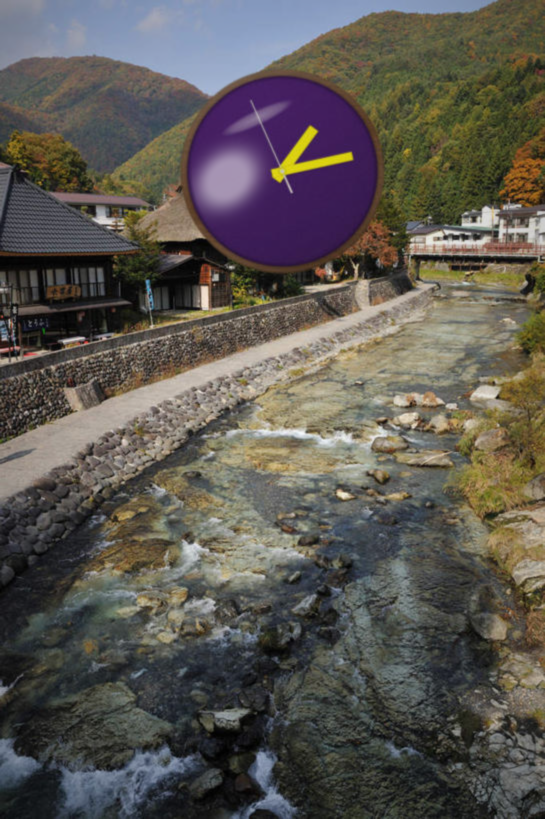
1:12:56
